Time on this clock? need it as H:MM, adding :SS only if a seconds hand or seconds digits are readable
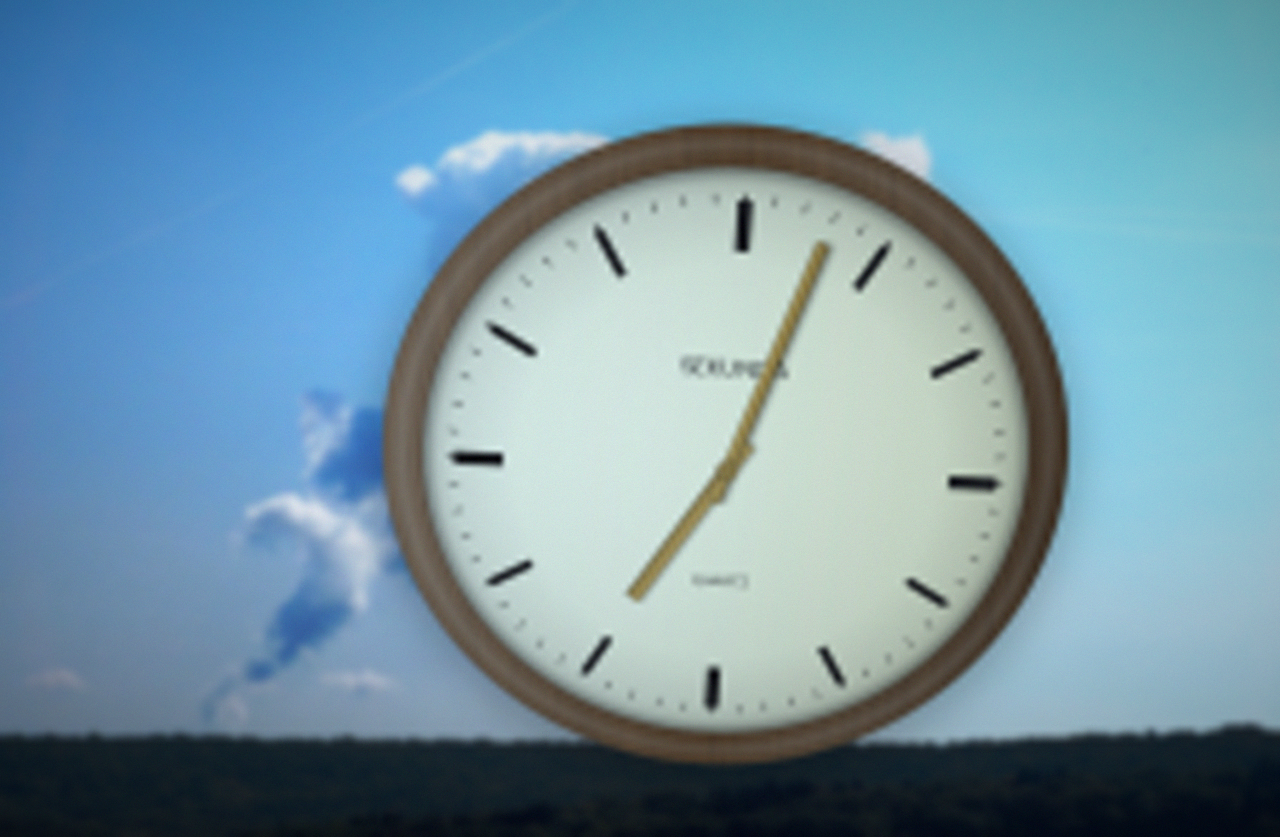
7:03
